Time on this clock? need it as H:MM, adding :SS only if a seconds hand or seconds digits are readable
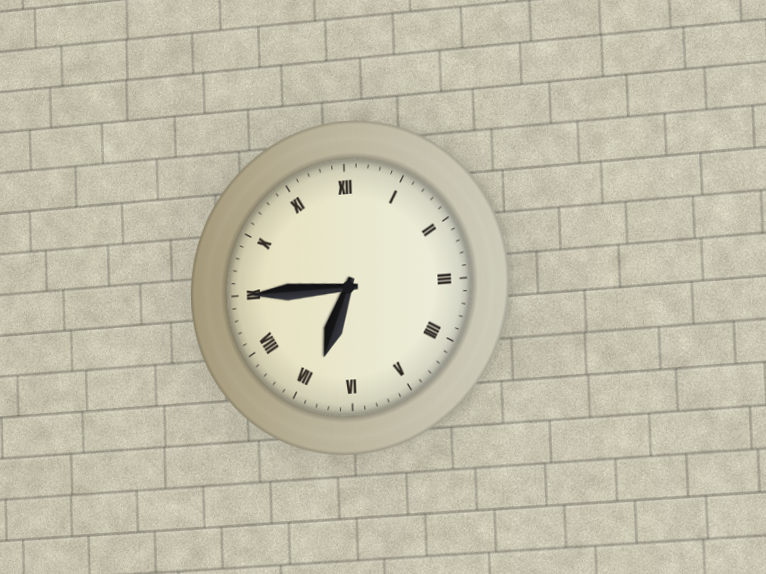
6:45
